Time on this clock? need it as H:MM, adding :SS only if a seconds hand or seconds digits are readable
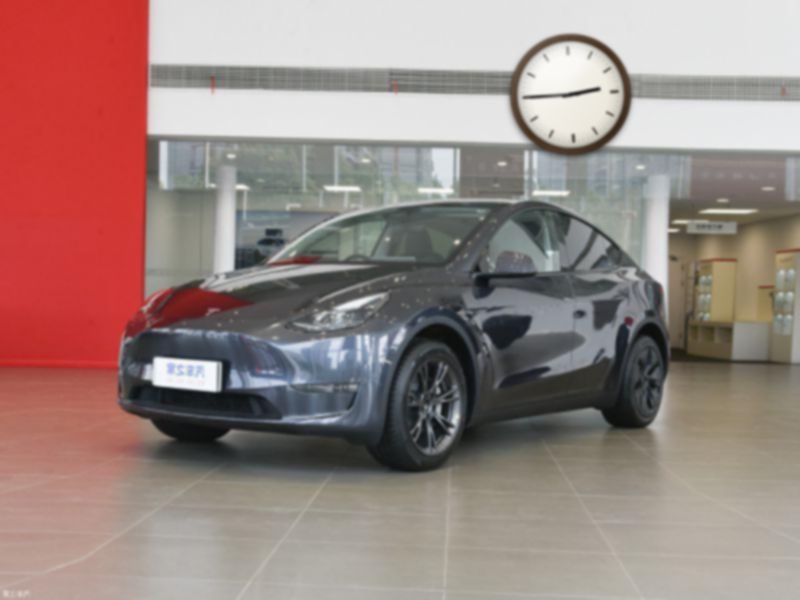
2:45
